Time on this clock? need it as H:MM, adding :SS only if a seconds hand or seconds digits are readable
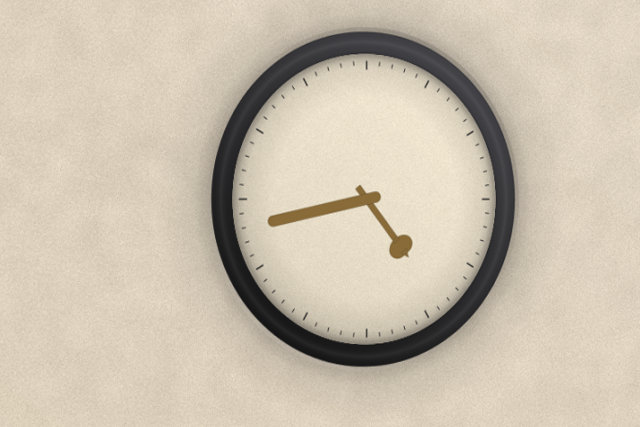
4:43
